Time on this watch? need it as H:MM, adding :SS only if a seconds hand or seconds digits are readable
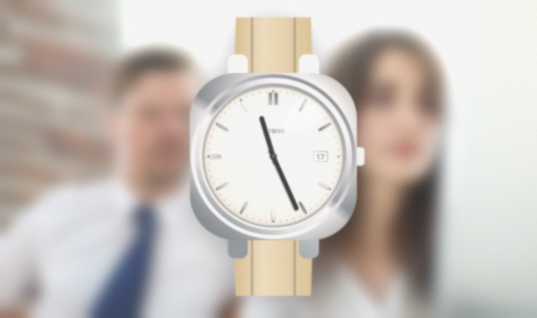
11:26
